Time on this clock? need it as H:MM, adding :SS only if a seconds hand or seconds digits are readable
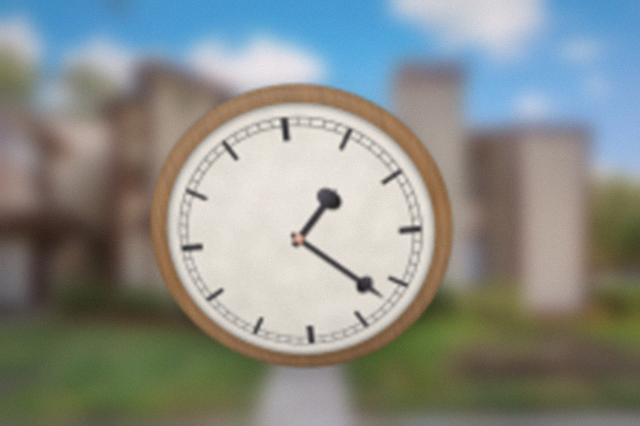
1:22
